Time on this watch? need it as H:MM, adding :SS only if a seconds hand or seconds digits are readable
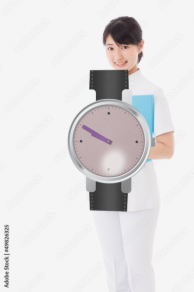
9:50
